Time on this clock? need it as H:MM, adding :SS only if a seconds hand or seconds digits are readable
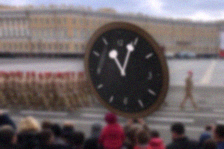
11:04
